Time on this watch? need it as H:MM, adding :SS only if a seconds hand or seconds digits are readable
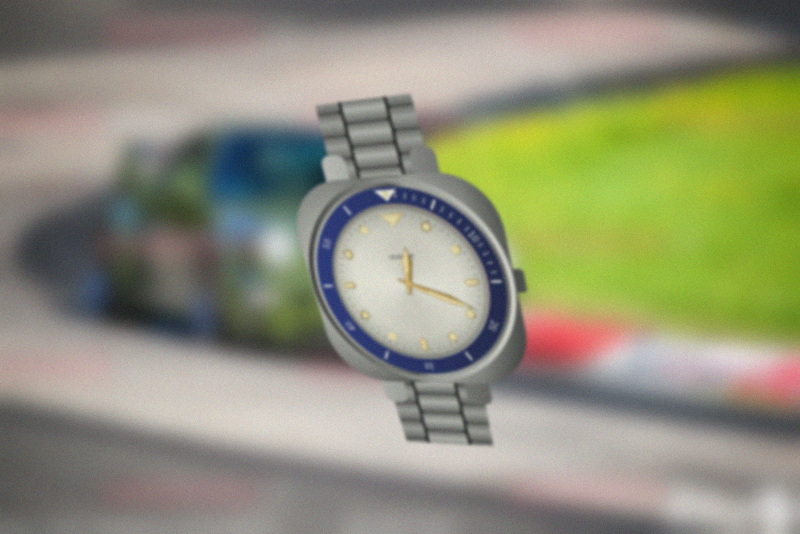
12:19
